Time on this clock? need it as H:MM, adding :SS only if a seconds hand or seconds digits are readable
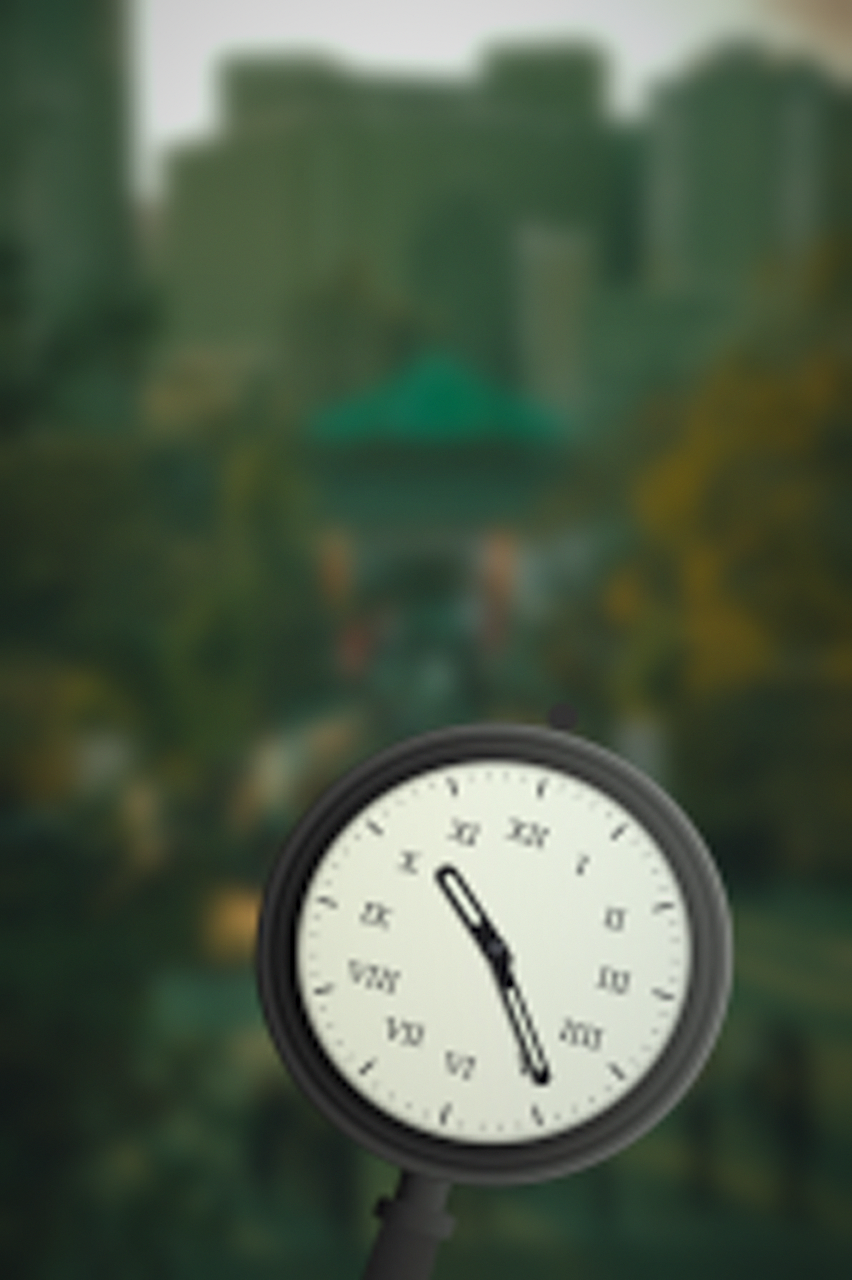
10:24
